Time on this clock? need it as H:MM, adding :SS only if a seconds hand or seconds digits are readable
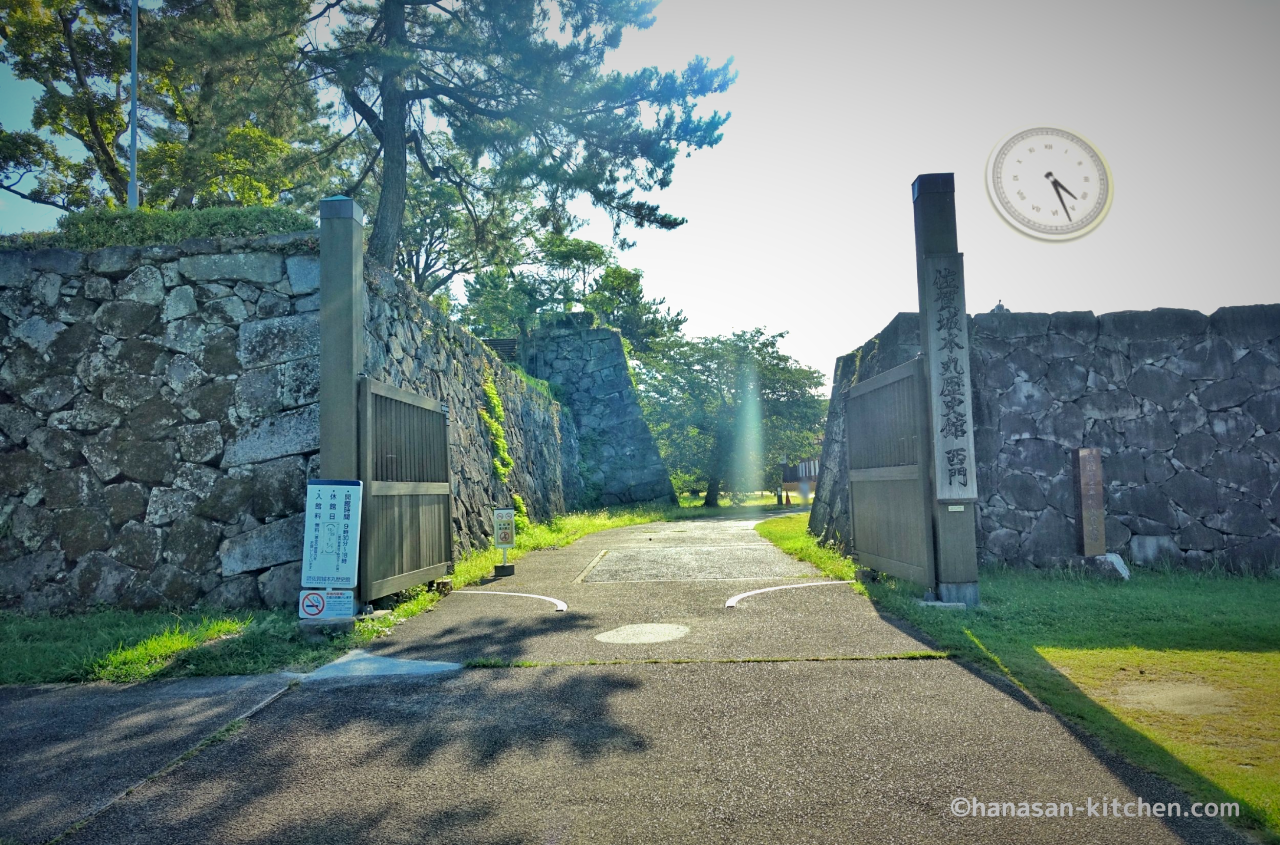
4:27
